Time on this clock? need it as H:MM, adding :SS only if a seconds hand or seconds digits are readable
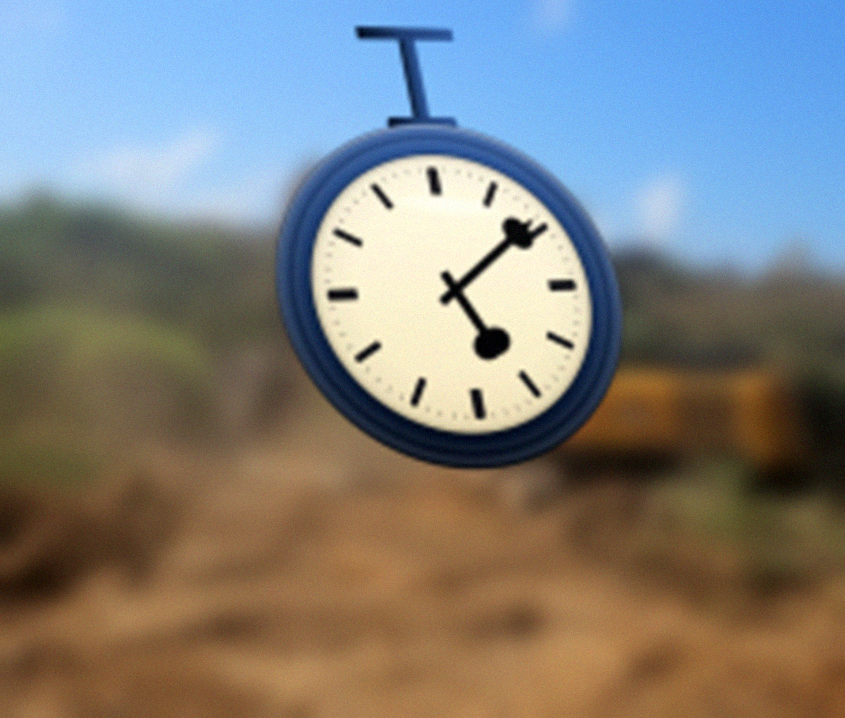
5:09
